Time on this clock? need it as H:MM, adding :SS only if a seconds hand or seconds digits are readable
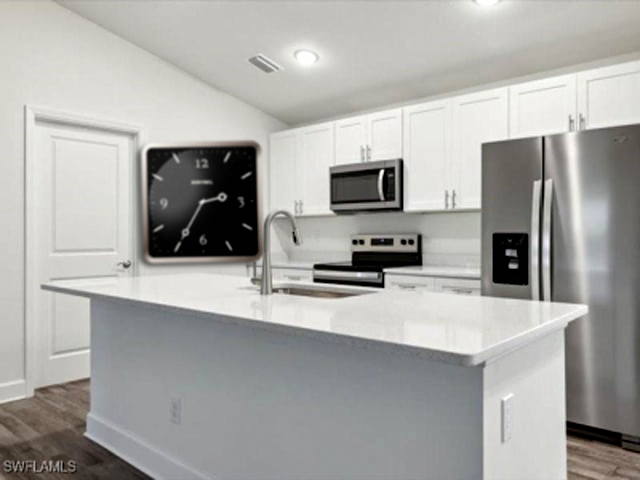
2:35
